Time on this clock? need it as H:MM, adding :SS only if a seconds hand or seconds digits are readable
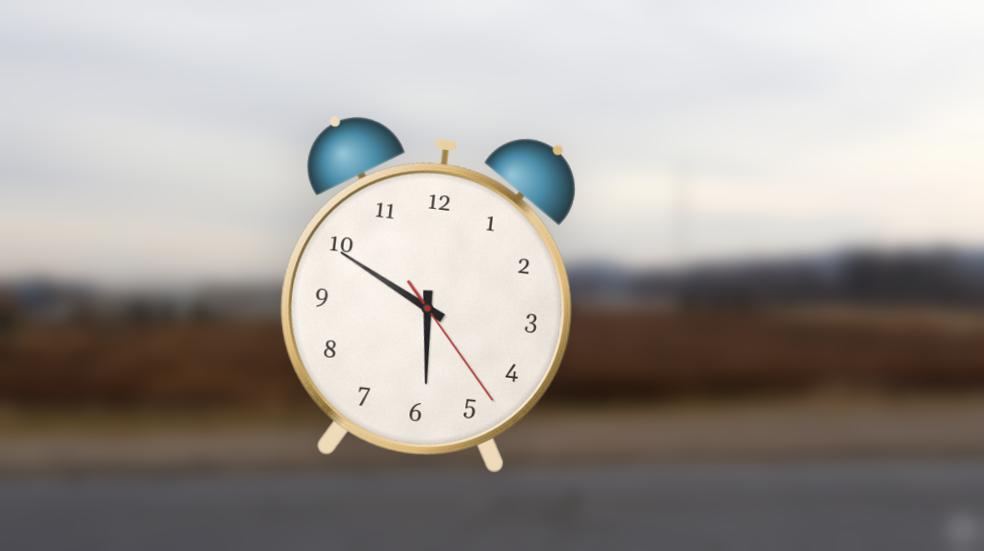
5:49:23
